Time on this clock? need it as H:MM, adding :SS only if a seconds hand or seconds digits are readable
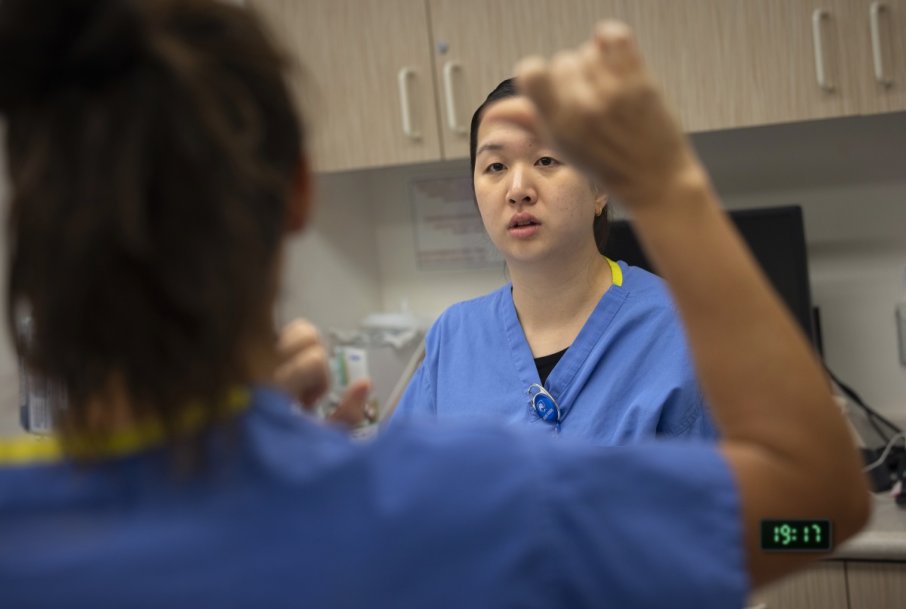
19:17
